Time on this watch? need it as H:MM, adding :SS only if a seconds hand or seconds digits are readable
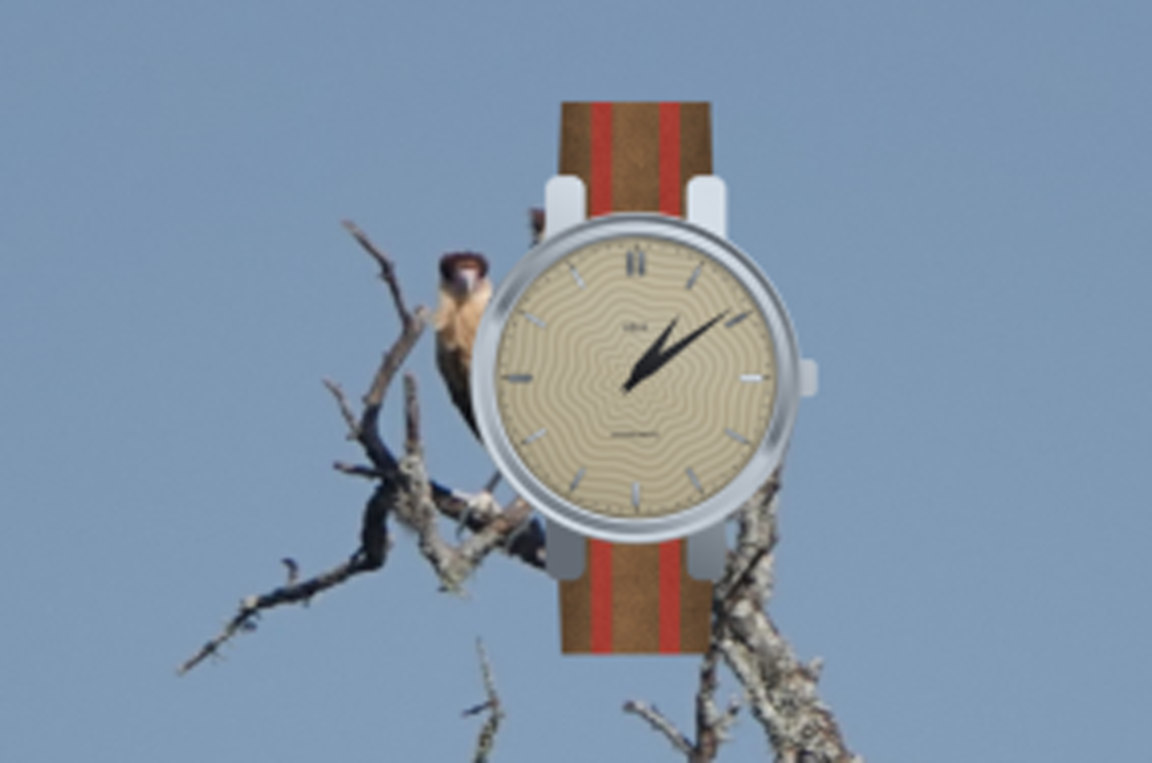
1:09
